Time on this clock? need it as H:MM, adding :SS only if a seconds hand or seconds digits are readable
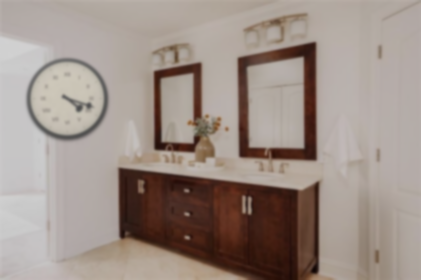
4:18
